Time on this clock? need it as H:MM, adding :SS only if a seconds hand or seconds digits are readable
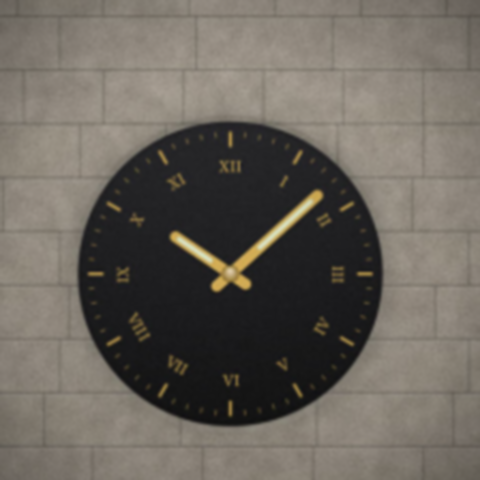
10:08
